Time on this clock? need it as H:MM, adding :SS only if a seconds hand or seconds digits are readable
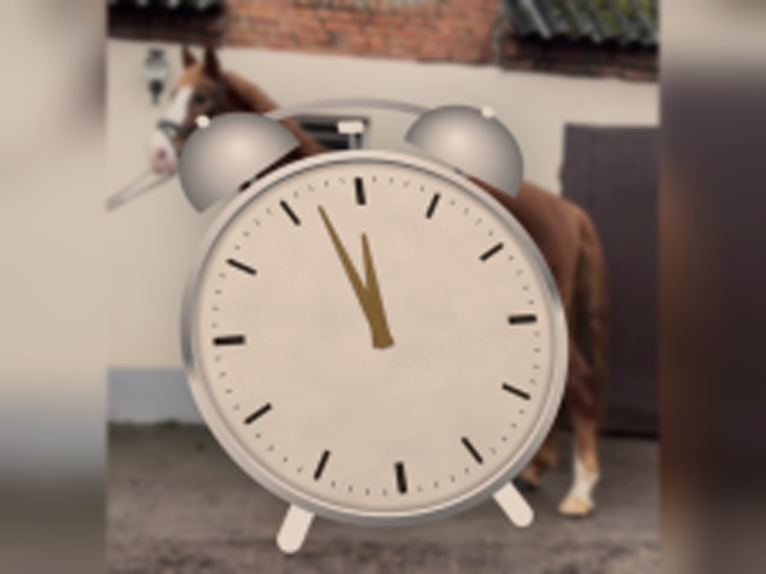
11:57
